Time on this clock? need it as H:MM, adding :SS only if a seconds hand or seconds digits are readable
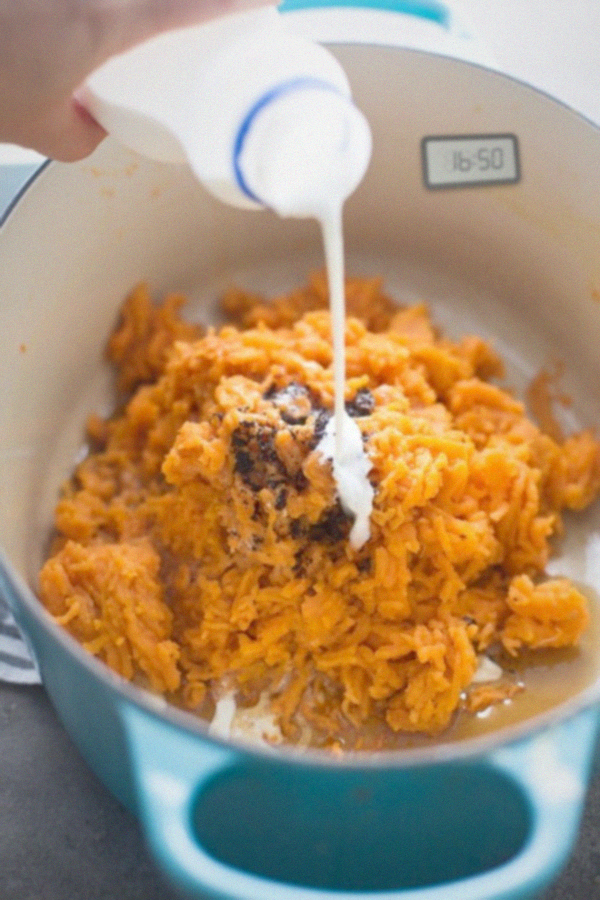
16:50
